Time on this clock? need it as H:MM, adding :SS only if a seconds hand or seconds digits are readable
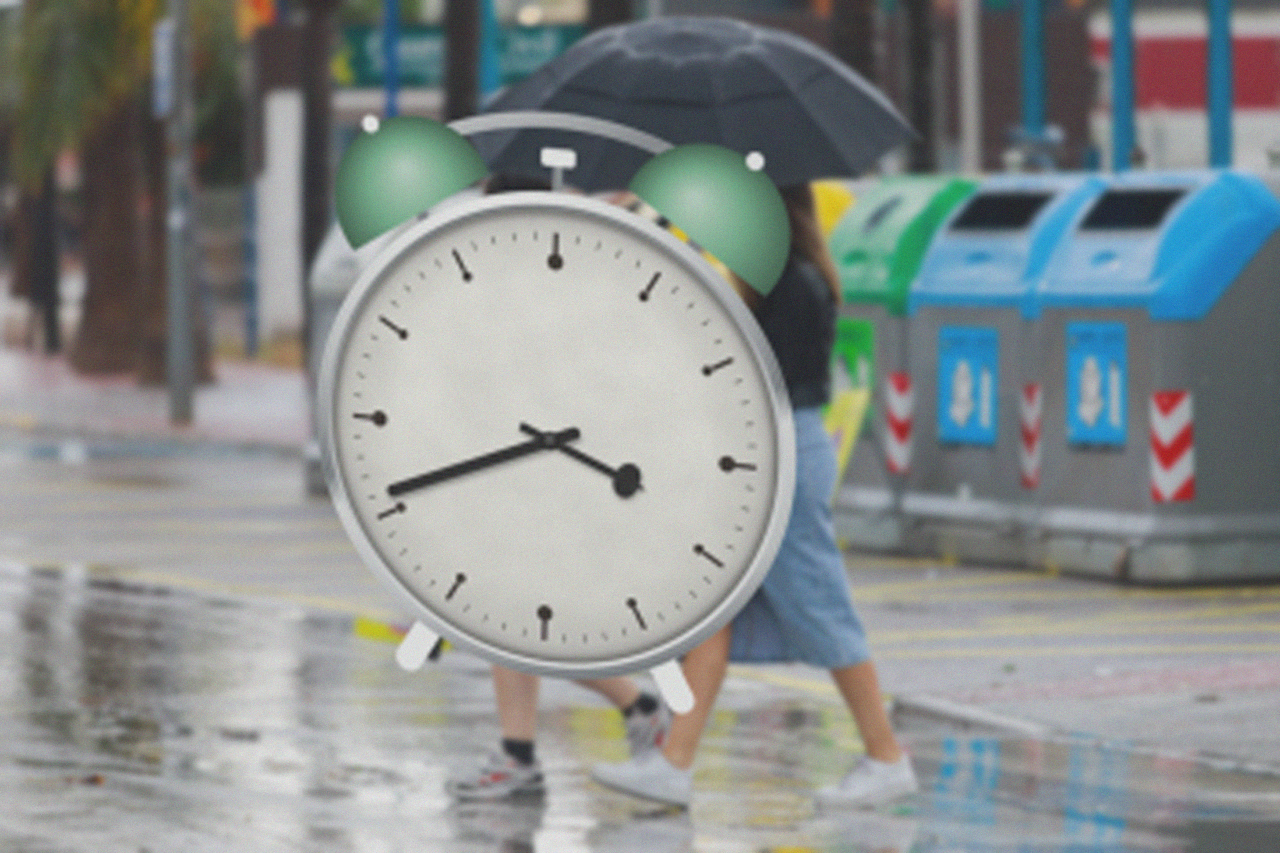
3:41
